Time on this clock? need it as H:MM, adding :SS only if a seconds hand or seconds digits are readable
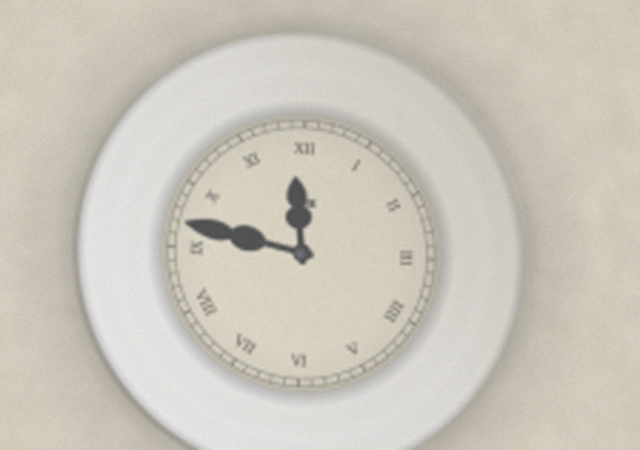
11:47
